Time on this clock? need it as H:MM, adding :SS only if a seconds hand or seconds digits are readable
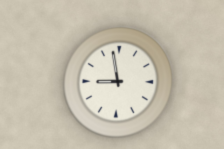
8:58
